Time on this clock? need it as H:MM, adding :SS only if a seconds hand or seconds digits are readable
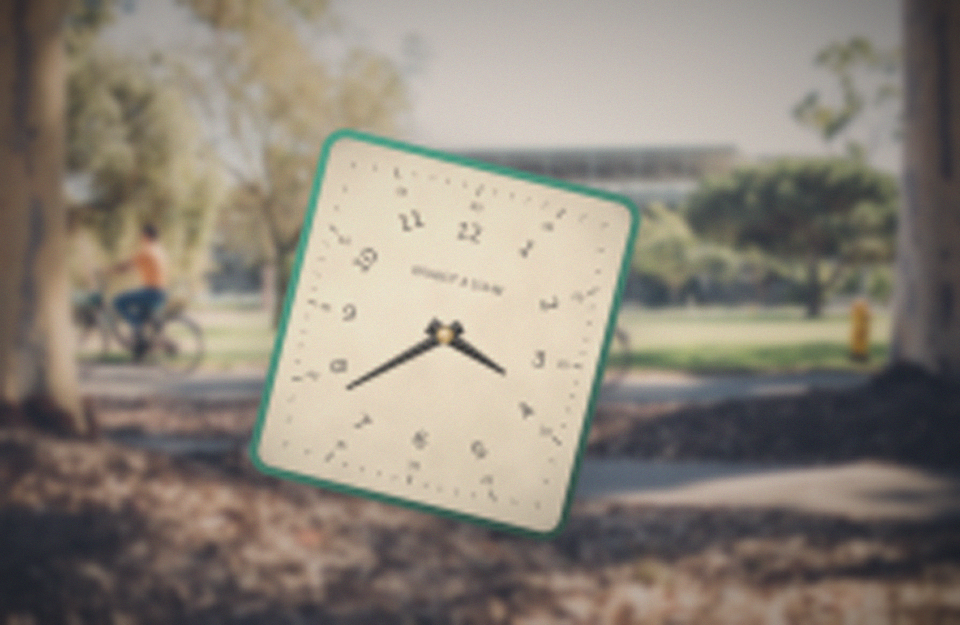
3:38
